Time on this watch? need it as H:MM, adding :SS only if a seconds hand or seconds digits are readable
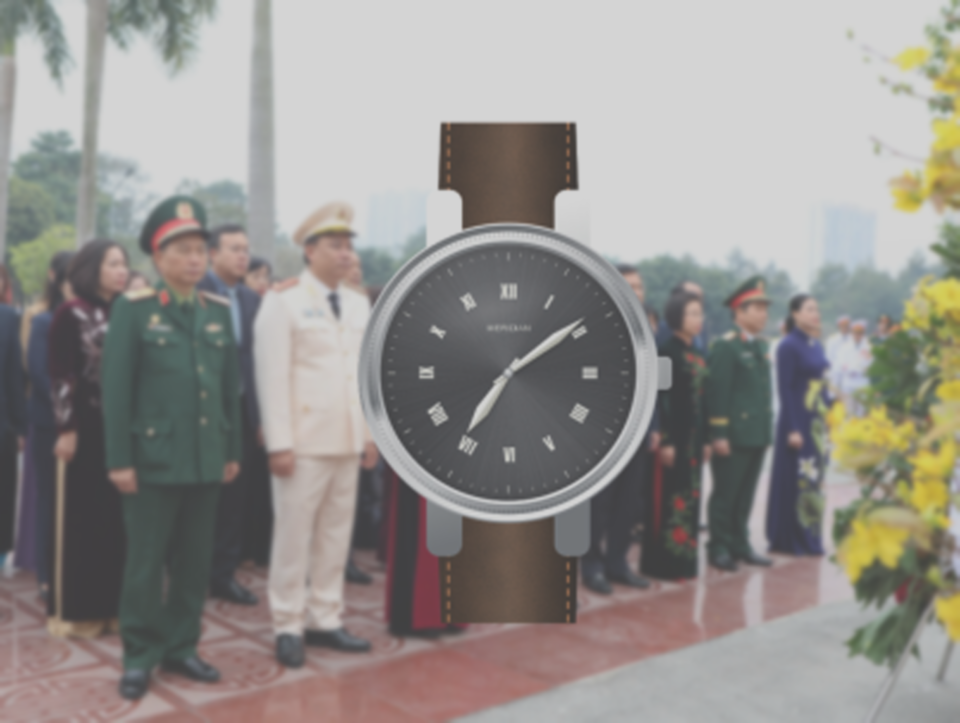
7:09
